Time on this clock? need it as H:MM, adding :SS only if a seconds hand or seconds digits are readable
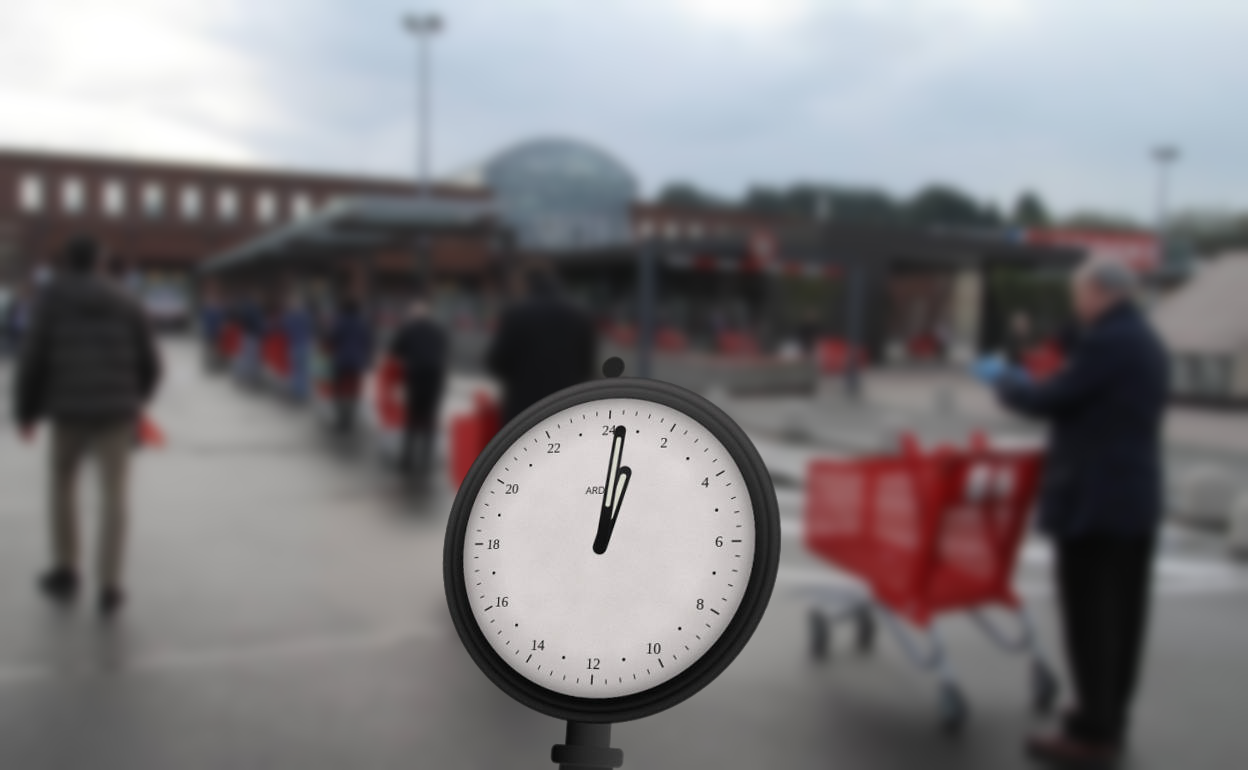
1:01
